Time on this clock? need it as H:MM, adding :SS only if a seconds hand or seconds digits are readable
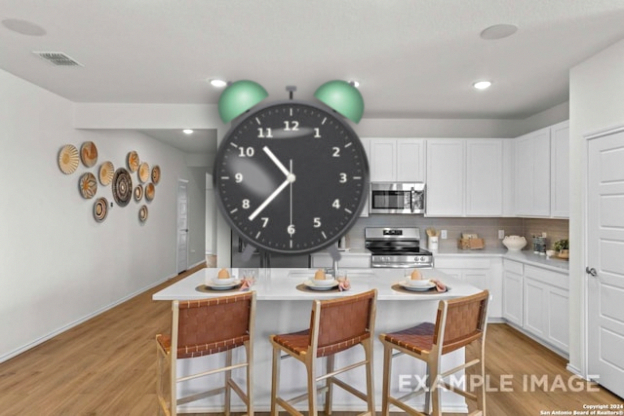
10:37:30
